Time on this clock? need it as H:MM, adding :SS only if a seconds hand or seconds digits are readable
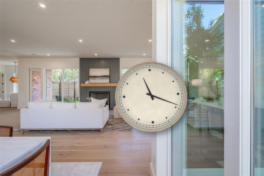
11:19
